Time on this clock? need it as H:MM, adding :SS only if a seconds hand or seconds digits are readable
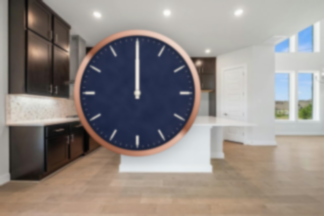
12:00
